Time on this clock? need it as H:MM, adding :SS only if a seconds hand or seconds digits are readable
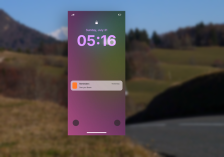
5:16
